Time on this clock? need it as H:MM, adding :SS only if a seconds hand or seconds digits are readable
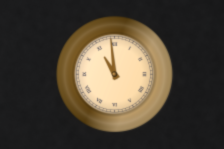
10:59
